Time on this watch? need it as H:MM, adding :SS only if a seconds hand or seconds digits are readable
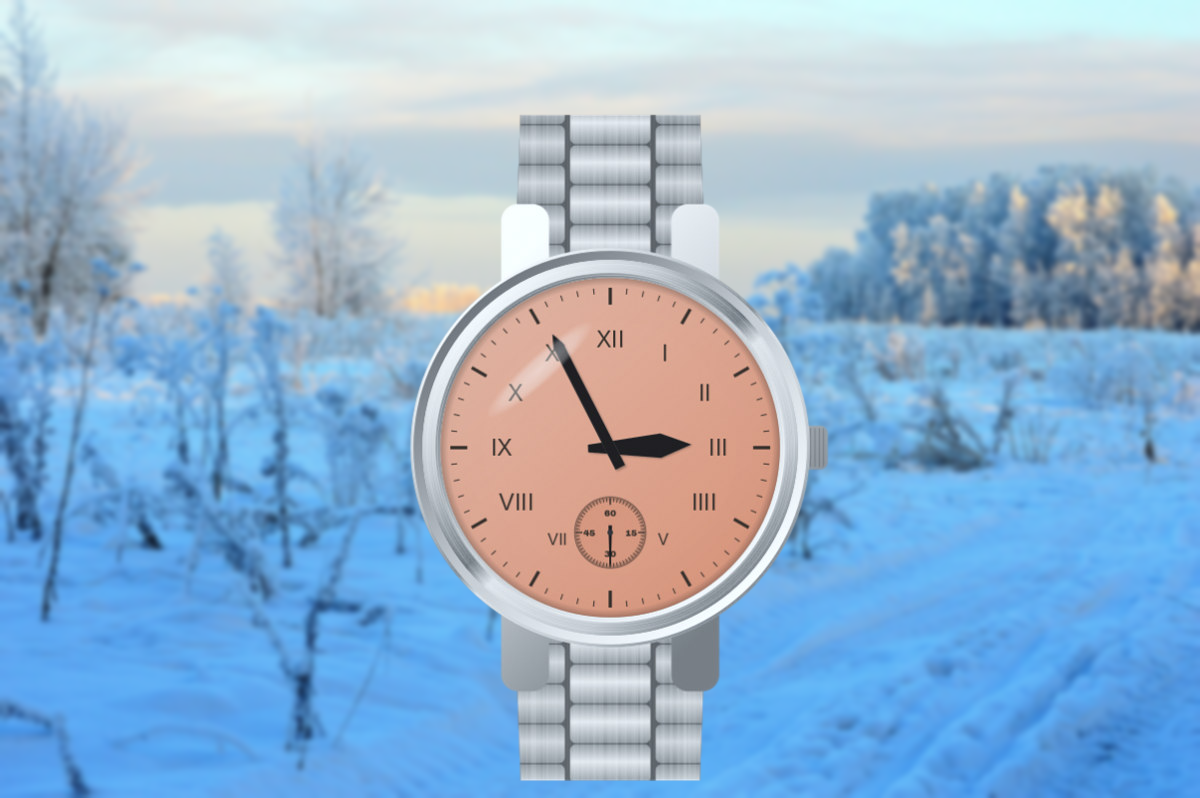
2:55:30
